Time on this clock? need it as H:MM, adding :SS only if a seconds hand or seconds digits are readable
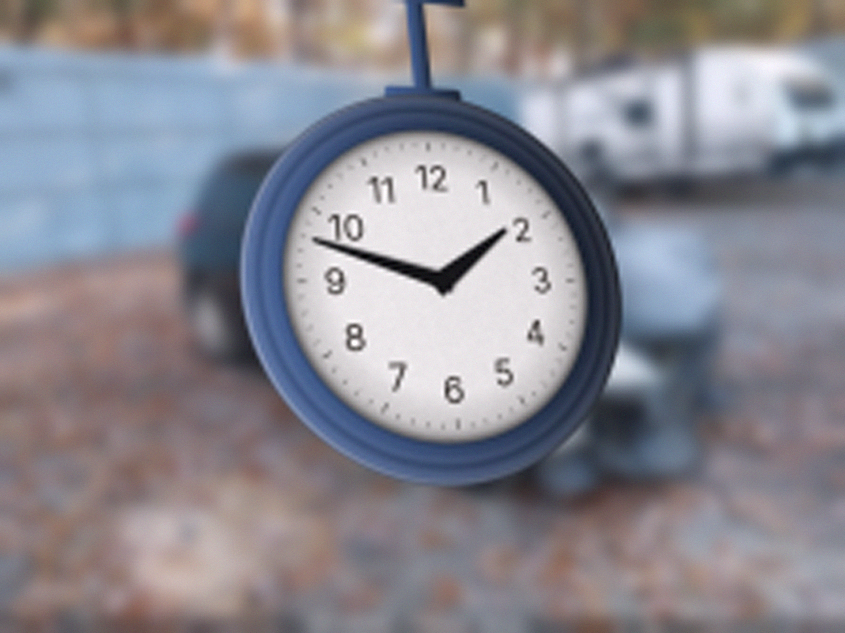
1:48
